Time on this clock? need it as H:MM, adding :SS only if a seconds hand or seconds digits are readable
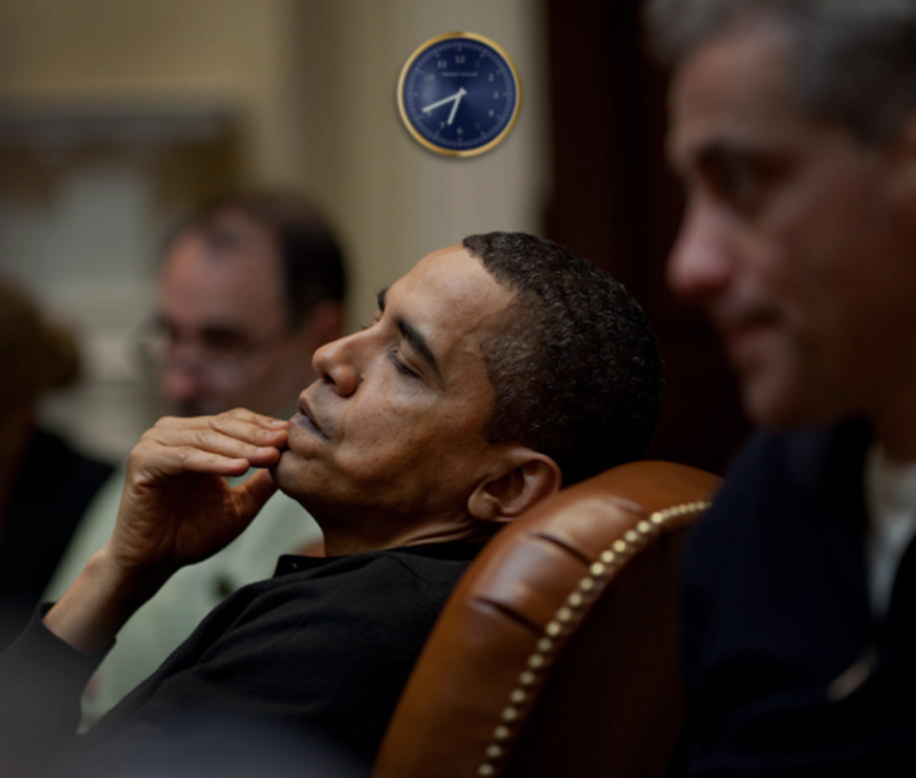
6:41
